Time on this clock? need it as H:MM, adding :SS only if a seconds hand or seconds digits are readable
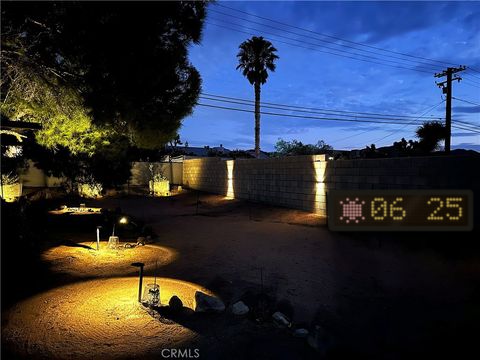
6:25
